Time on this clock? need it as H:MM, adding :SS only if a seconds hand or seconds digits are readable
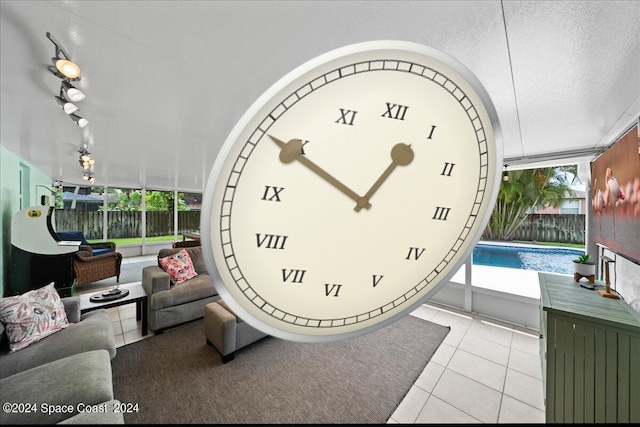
12:49
